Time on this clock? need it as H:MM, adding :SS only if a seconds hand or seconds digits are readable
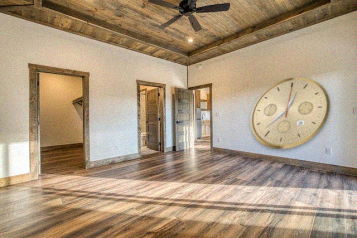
12:37
